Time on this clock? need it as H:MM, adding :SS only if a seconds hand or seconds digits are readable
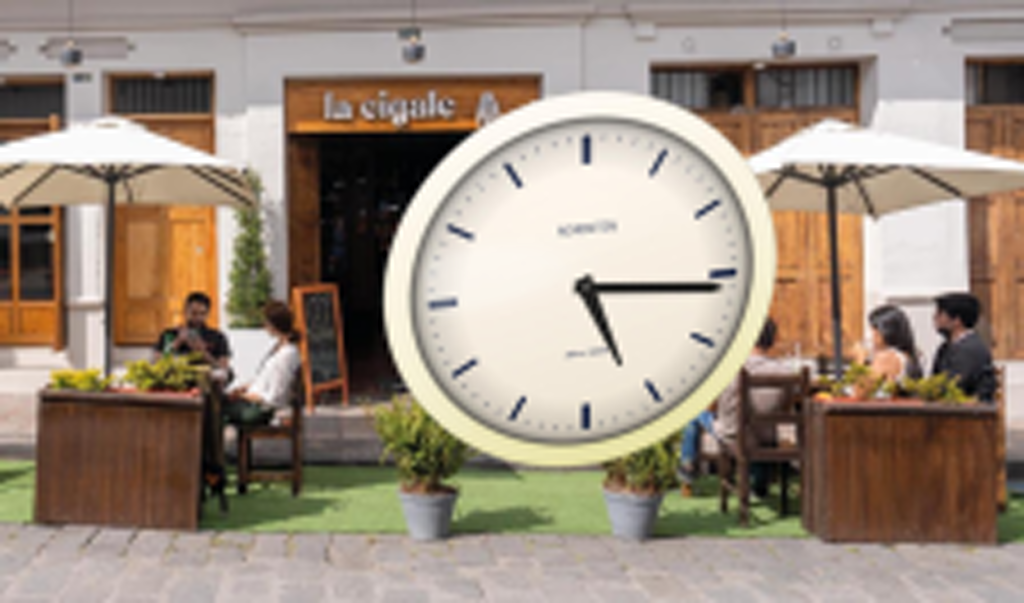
5:16
